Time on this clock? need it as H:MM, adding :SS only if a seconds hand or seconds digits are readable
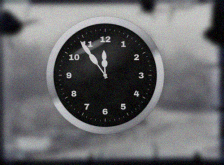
11:54
